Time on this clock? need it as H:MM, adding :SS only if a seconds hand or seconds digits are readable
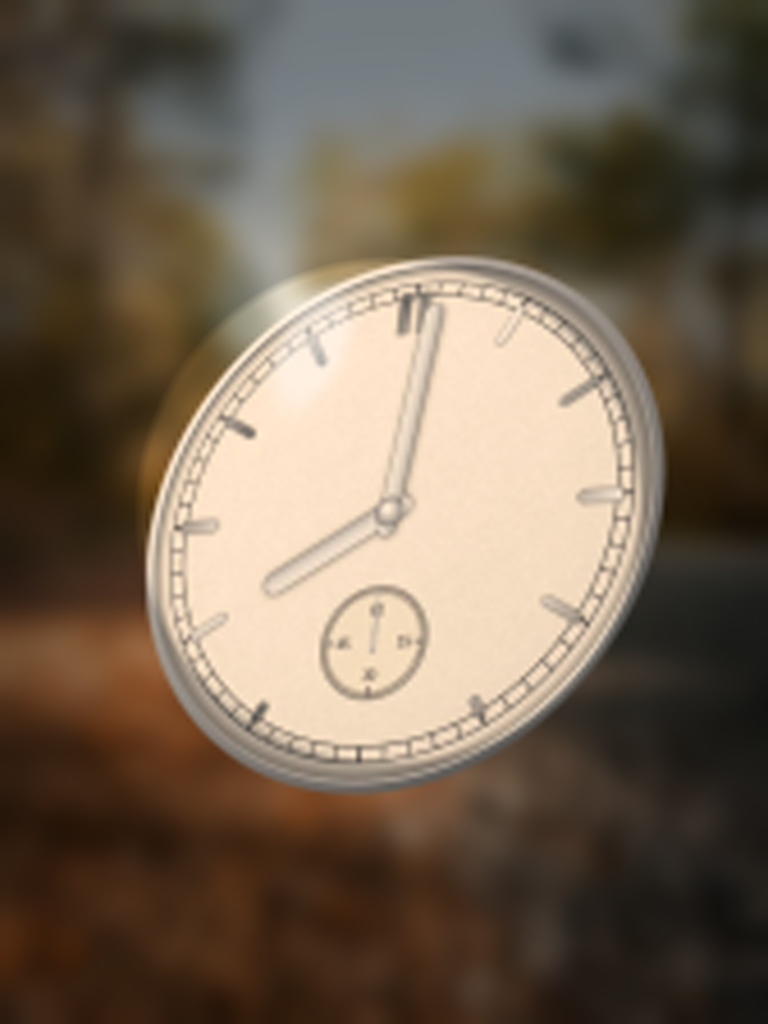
8:01
